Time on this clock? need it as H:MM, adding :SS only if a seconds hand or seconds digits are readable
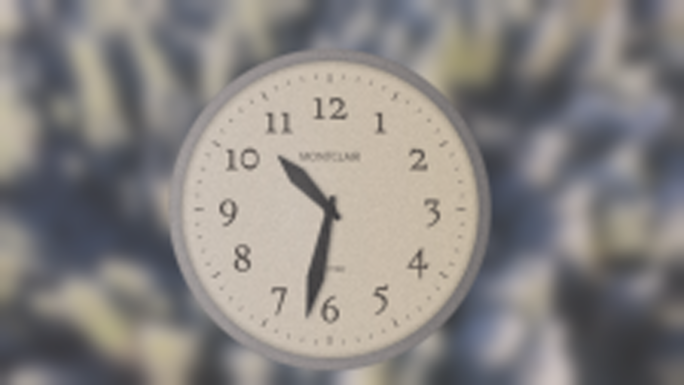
10:32
